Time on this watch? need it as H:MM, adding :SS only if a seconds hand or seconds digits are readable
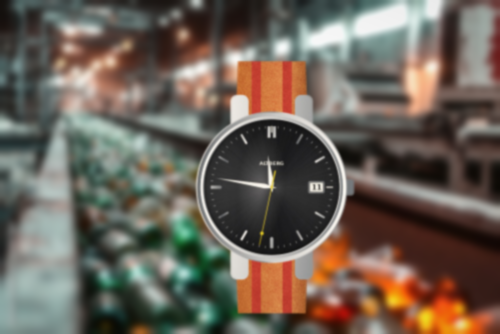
11:46:32
